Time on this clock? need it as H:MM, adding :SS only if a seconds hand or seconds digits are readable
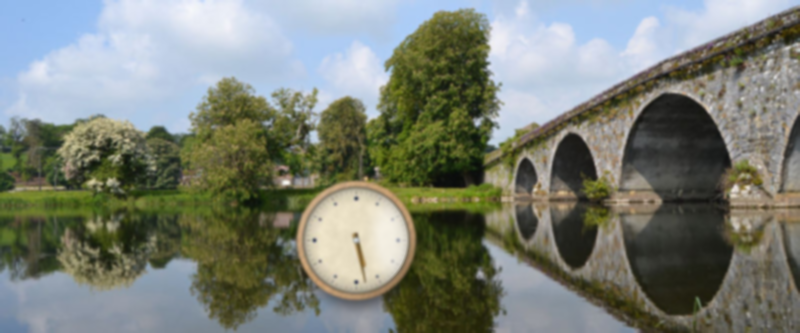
5:28
